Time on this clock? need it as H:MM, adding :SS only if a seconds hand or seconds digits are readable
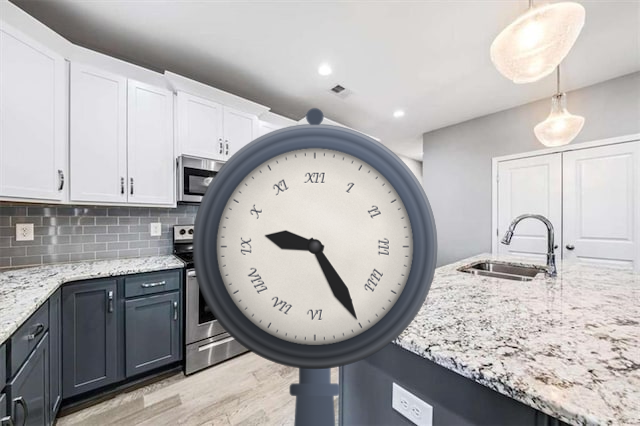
9:25
